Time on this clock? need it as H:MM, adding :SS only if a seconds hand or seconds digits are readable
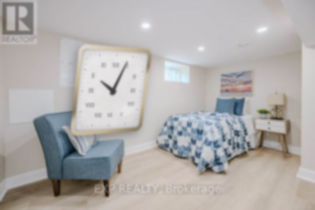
10:04
